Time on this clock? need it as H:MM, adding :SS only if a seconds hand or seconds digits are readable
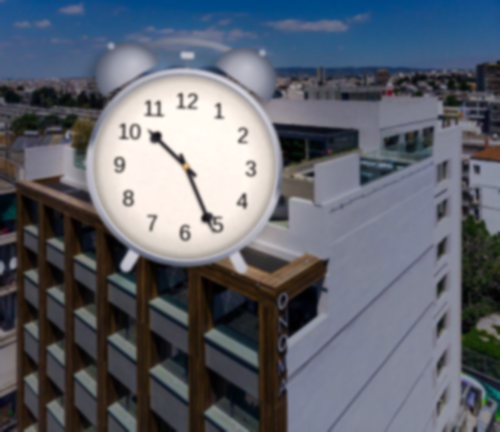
10:26
